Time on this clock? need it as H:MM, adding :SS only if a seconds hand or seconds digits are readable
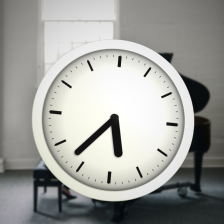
5:37
